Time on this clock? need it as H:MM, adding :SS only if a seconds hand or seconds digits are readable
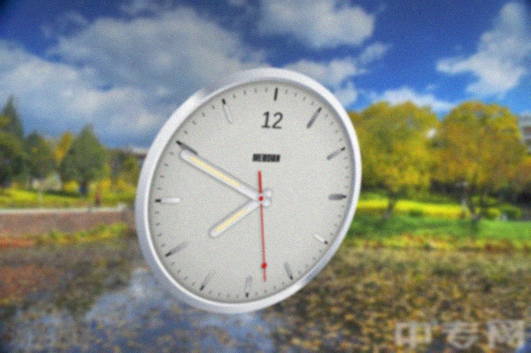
7:49:28
